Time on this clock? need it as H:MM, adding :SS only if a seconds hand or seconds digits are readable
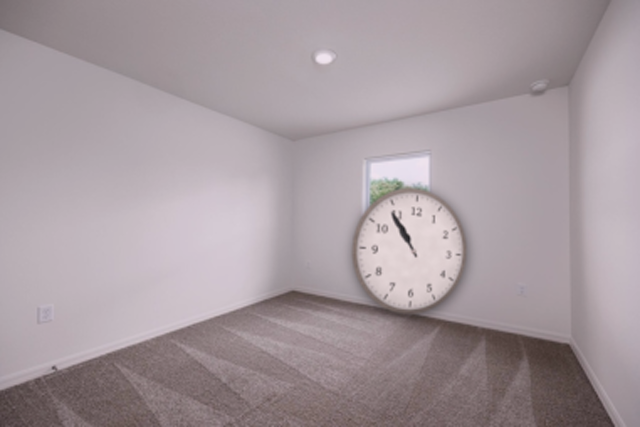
10:54
